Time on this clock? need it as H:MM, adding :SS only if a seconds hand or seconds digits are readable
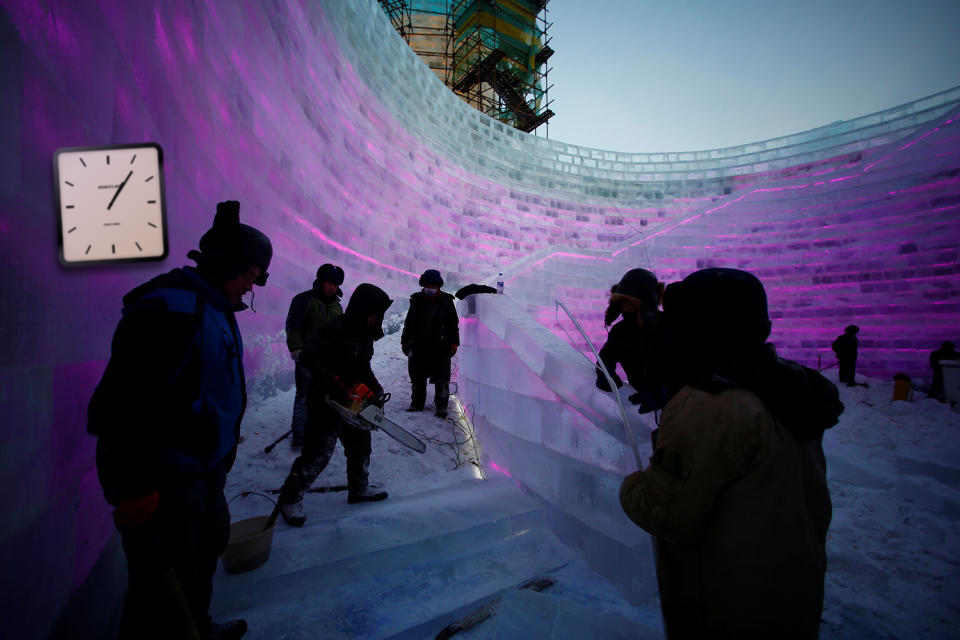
1:06
